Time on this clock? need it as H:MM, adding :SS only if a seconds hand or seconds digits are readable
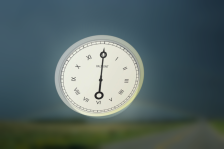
6:00
